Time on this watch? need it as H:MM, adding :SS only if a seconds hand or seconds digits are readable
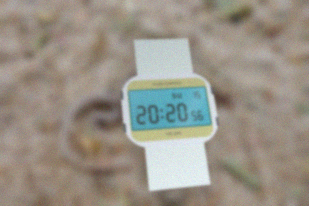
20:20
